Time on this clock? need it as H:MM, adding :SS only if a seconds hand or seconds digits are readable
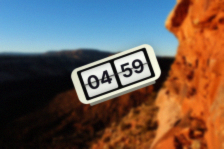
4:59
